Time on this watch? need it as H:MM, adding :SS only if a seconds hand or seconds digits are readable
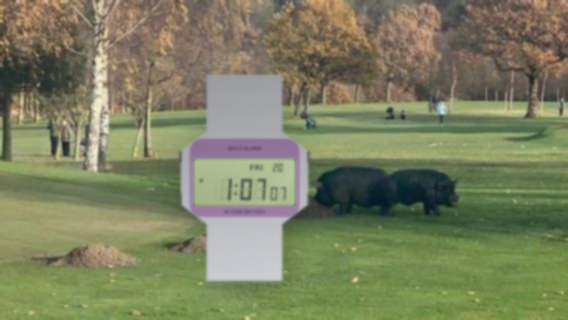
1:07:07
